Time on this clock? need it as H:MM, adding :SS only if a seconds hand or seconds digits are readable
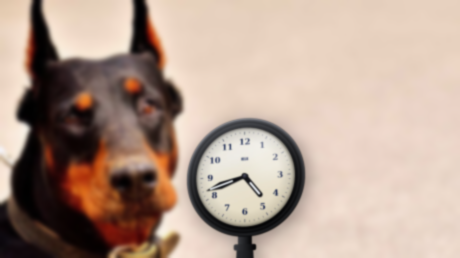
4:42
